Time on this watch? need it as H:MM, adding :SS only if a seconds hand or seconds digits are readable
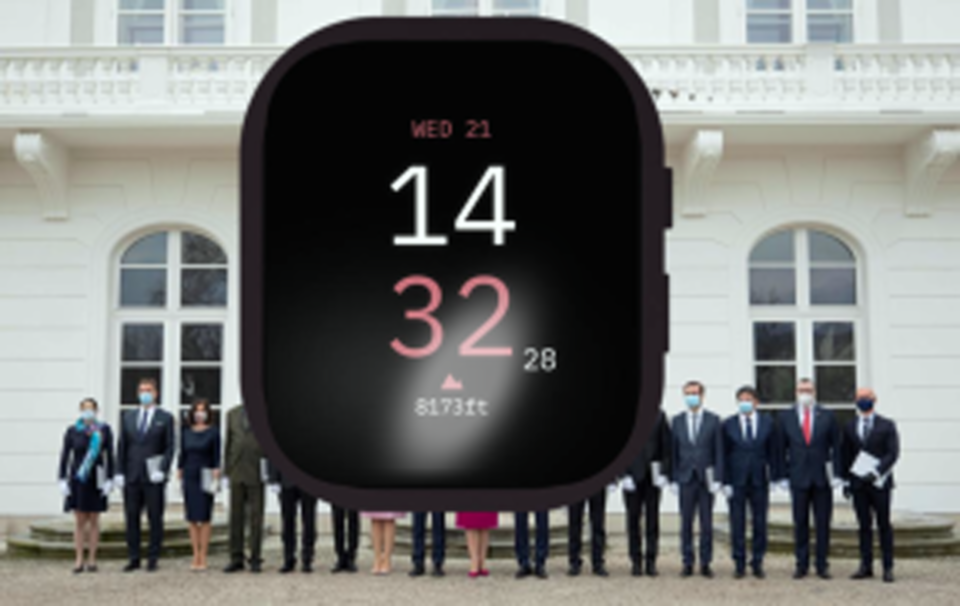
14:32:28
